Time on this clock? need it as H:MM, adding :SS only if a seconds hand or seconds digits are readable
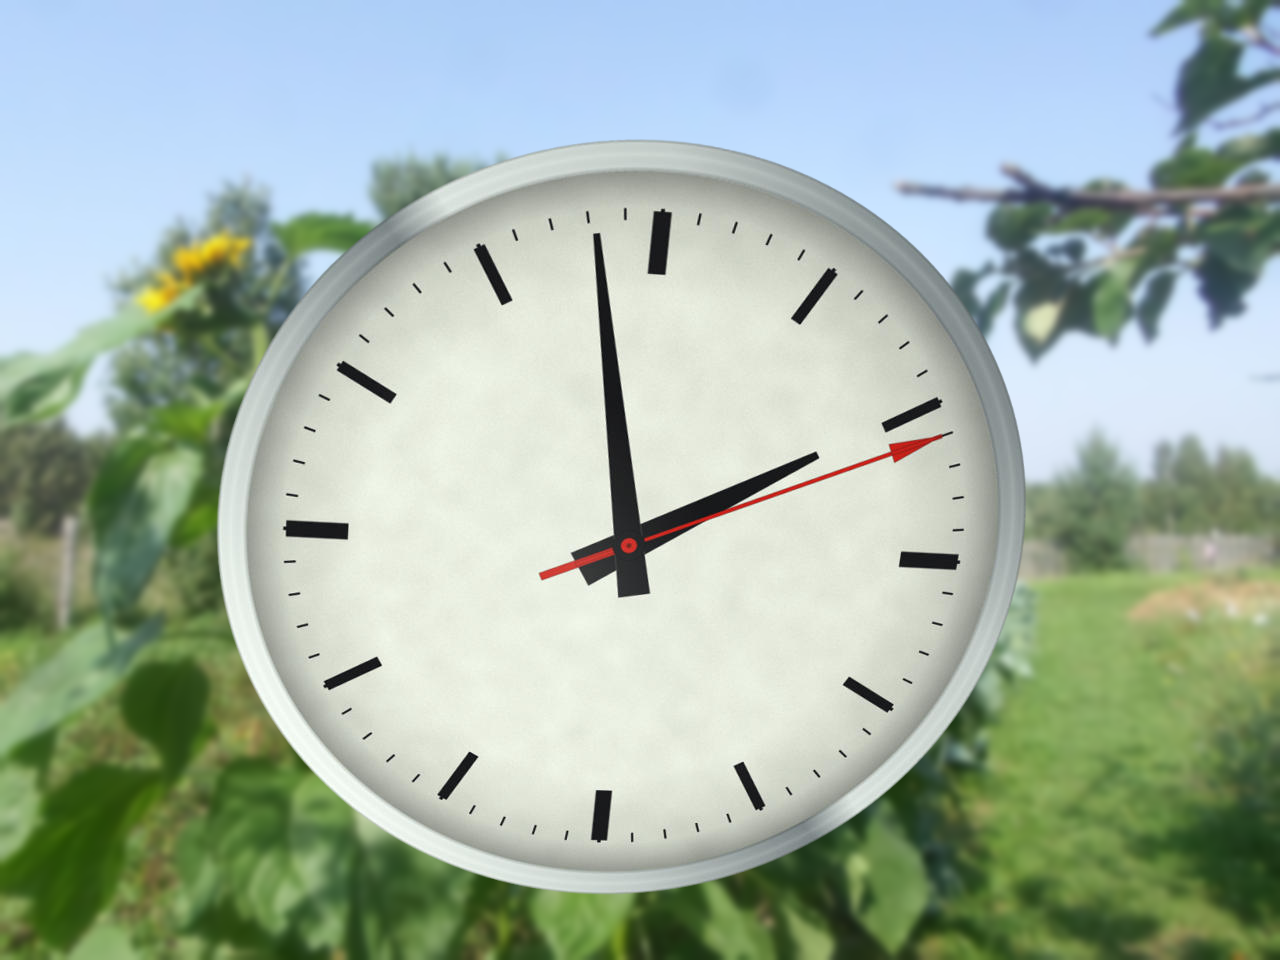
1:58:11
